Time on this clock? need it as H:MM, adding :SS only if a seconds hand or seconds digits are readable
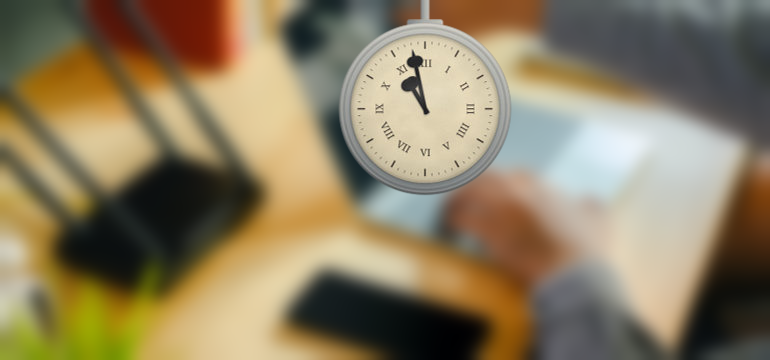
10:58
